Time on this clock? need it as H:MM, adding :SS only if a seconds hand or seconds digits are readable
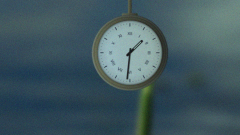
1:31
